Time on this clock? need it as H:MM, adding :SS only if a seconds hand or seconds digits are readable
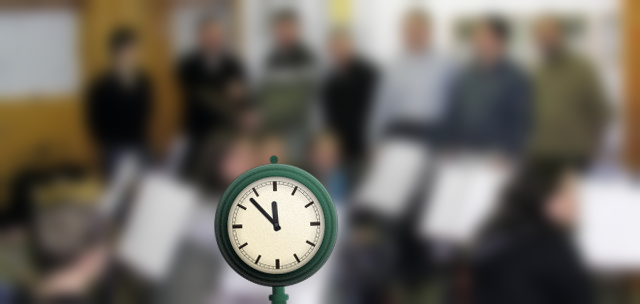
11:53
